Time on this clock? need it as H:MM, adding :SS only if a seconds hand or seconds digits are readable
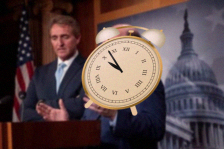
9:53
